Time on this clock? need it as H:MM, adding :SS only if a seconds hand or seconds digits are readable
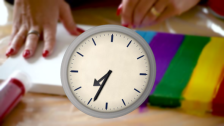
7:34
